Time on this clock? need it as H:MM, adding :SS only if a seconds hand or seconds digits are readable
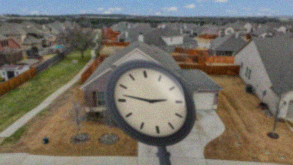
2:47
